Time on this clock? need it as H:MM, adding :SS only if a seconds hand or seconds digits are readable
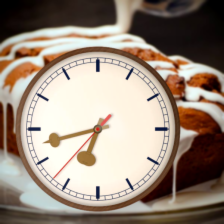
6:42:37
